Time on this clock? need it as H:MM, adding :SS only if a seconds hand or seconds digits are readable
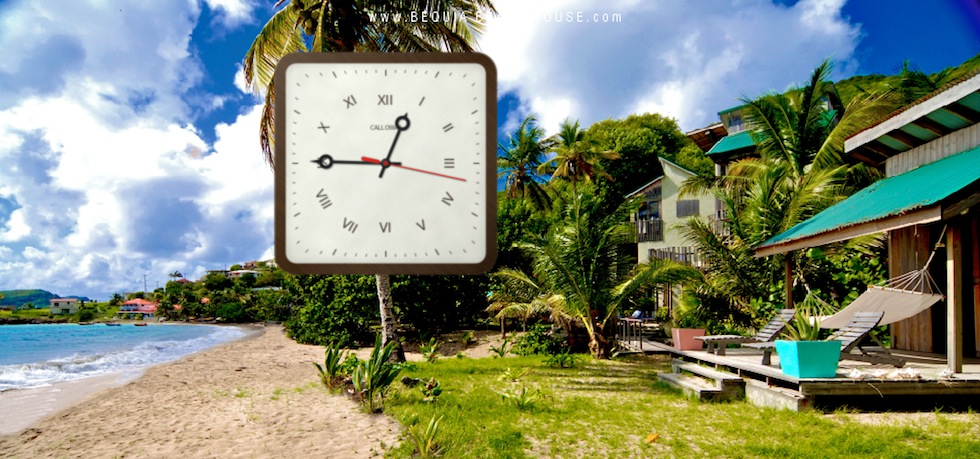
12:45:17
